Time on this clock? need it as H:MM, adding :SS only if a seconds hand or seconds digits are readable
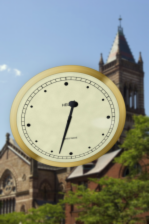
12:33
